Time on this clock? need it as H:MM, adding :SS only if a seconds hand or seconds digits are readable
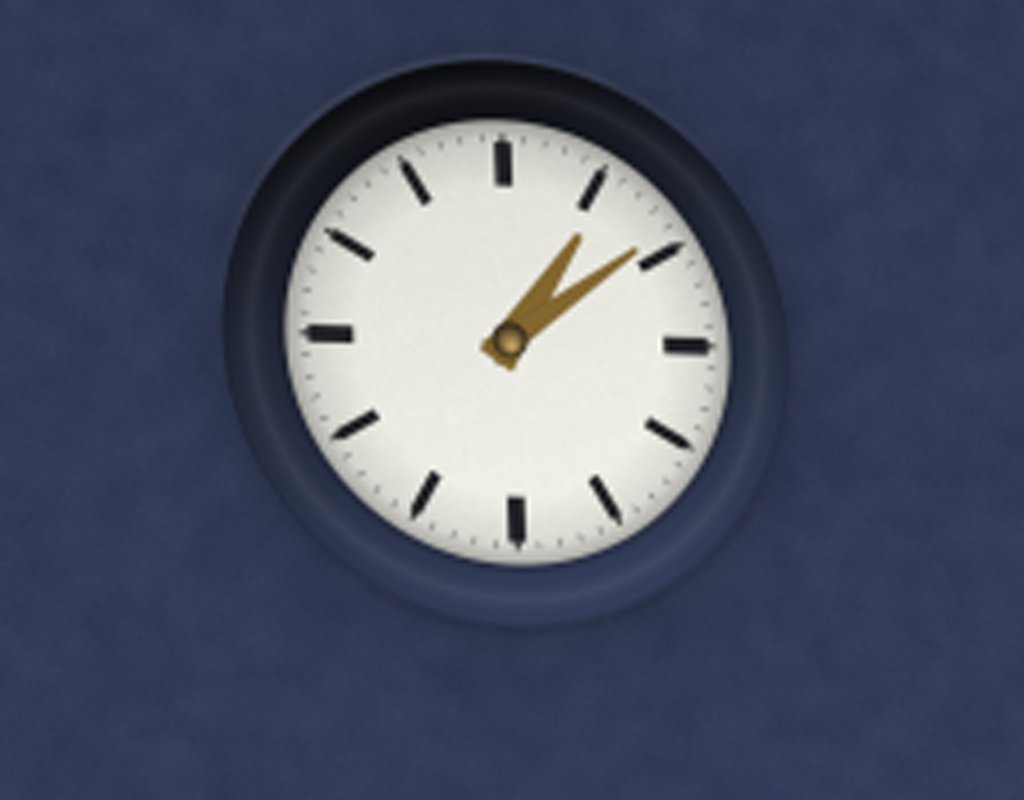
1:09
